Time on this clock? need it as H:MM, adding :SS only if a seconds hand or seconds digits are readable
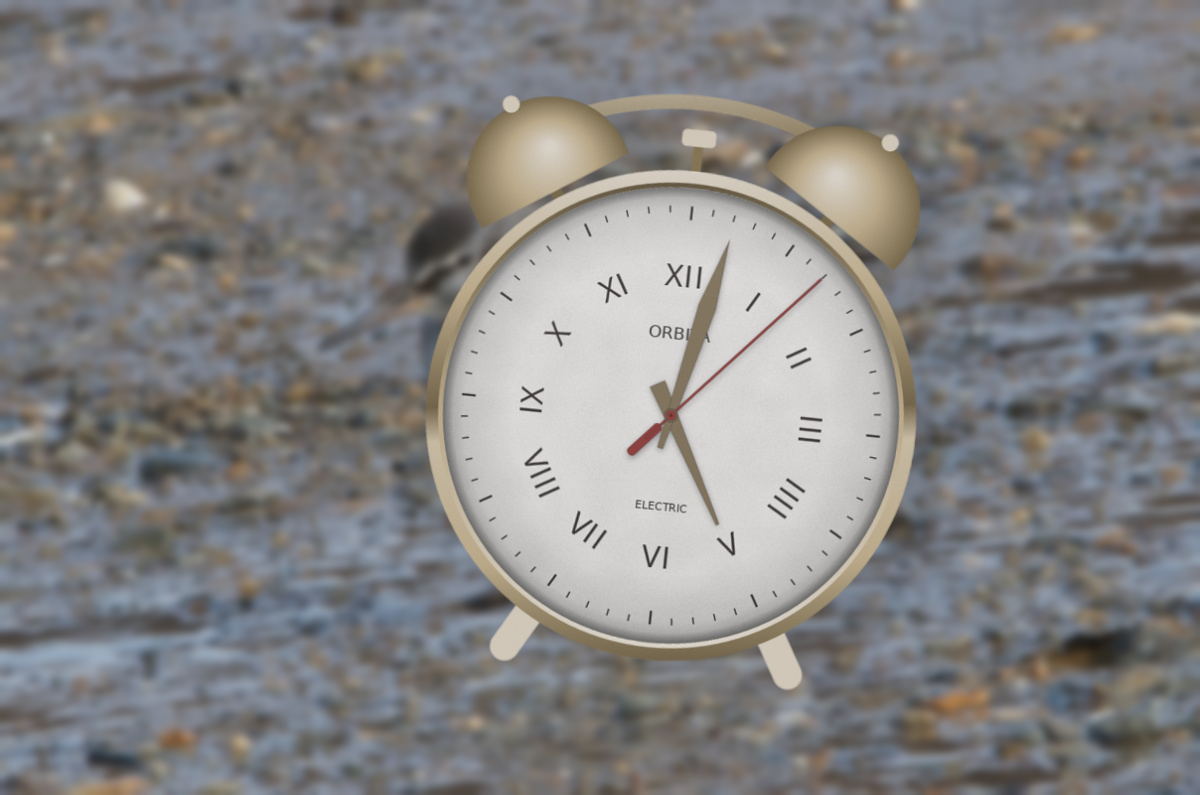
5:02:07
